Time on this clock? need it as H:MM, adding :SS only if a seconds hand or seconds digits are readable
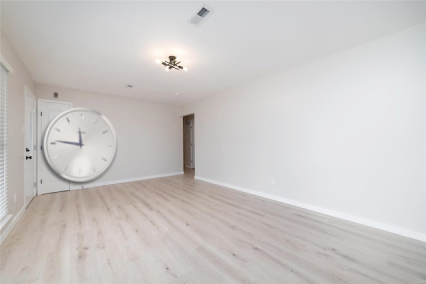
11:46
